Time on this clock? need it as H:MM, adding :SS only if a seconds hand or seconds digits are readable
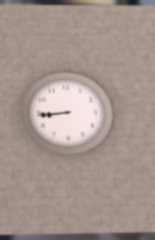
8:44
